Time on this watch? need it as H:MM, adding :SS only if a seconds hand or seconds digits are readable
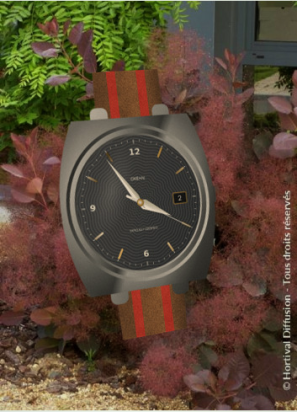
3:54:20
